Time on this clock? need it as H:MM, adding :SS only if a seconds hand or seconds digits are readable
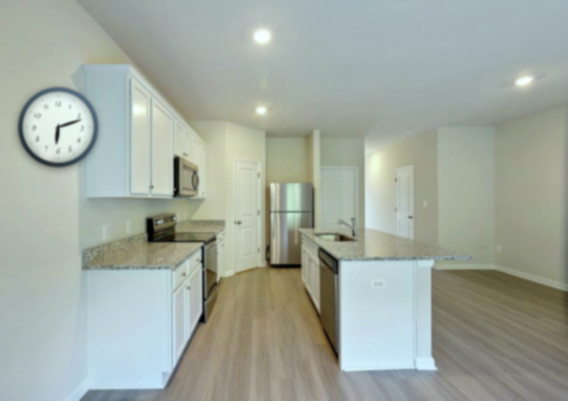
6:12
